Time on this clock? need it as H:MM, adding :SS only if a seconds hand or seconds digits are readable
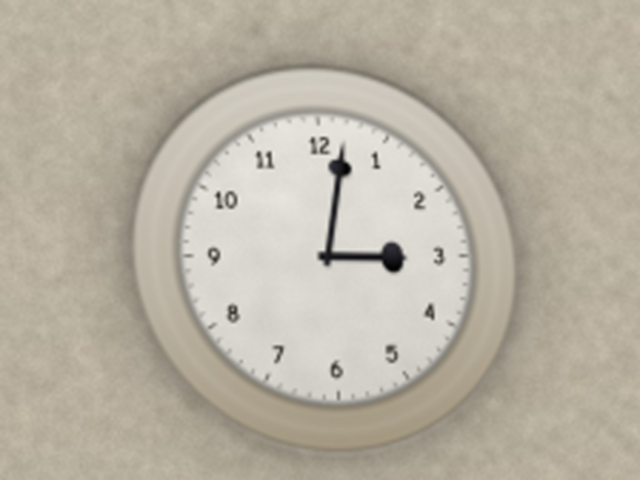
3:02
